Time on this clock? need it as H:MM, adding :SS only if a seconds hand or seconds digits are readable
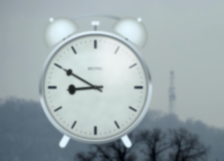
8:50
